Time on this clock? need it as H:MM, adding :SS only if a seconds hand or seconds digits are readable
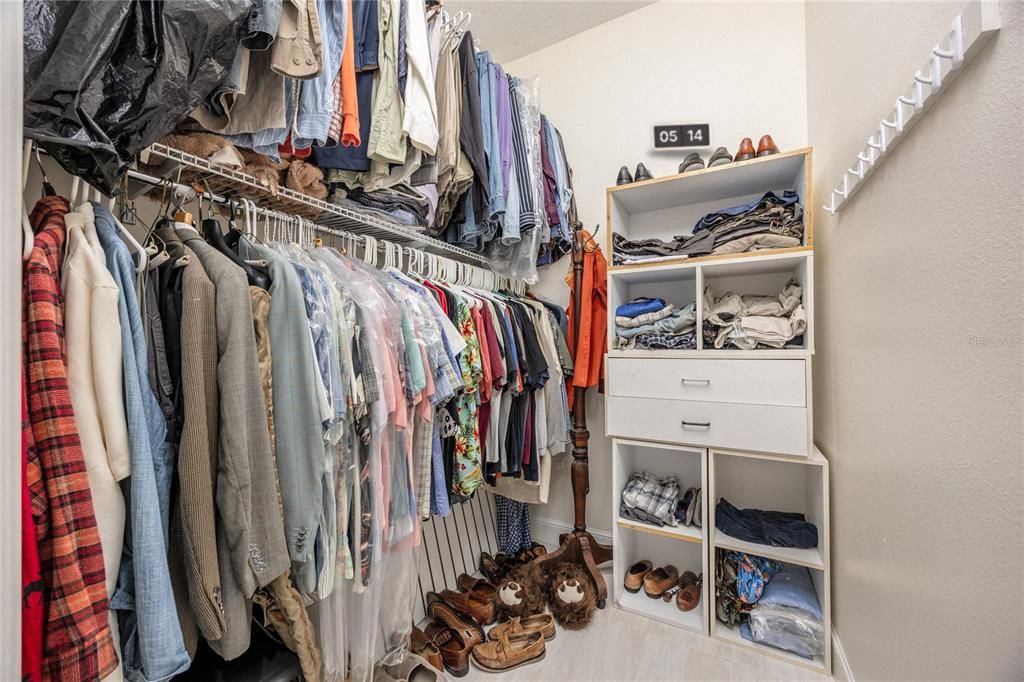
5:14
